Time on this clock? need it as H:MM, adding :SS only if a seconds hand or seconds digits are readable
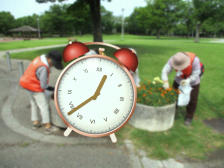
12:38
